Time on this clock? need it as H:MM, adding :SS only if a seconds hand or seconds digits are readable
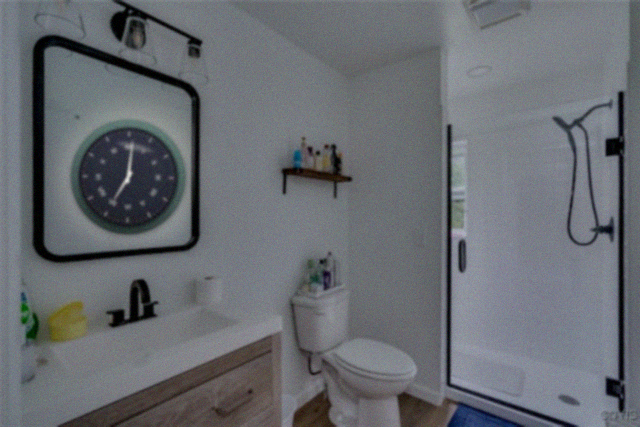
7:01
